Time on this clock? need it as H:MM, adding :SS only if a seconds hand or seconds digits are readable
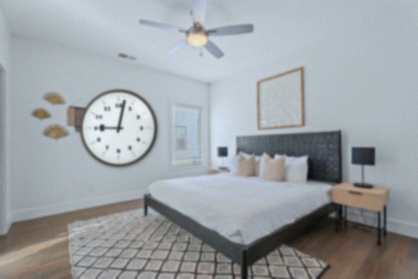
9:02
